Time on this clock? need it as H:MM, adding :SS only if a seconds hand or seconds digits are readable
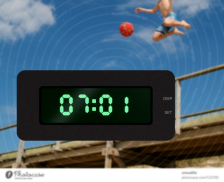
7:01
